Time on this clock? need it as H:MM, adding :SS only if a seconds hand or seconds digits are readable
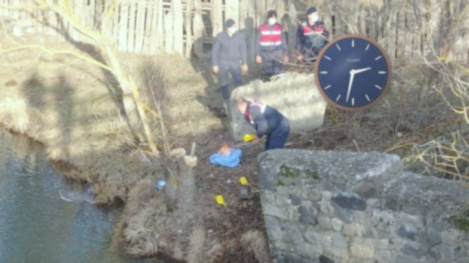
2:32
